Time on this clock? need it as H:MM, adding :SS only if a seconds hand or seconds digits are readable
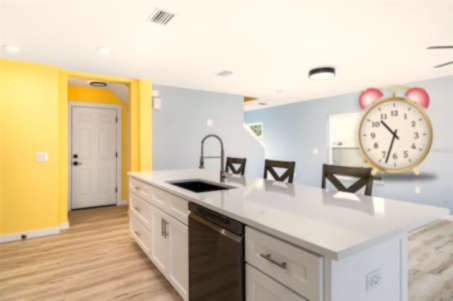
10:33
